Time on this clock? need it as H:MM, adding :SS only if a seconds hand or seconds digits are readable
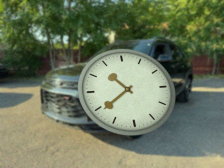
10:39
